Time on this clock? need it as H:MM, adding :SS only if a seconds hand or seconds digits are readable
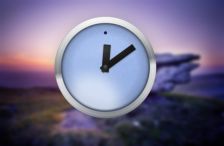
12:09
